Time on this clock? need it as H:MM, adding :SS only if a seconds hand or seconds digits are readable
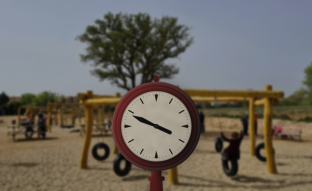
3:49
